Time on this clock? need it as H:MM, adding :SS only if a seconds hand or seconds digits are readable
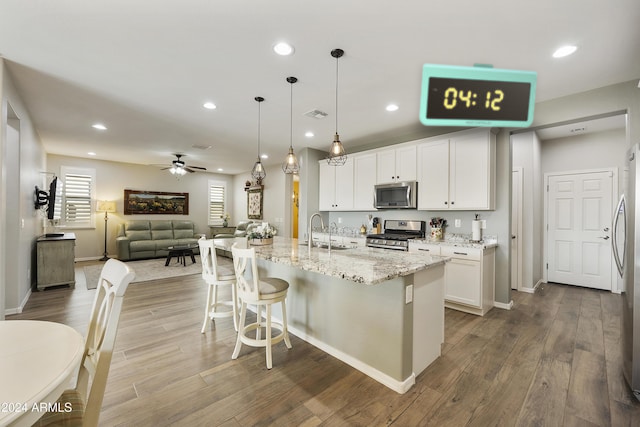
4:12
